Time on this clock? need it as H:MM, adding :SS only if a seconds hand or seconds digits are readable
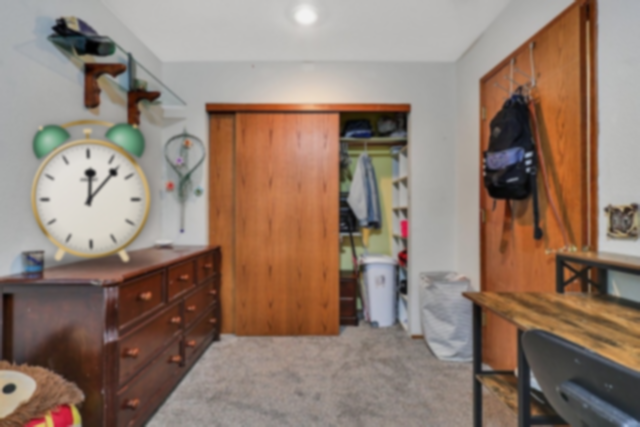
12:07
